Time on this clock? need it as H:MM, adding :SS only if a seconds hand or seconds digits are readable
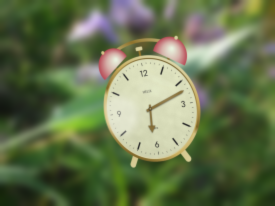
6:12
